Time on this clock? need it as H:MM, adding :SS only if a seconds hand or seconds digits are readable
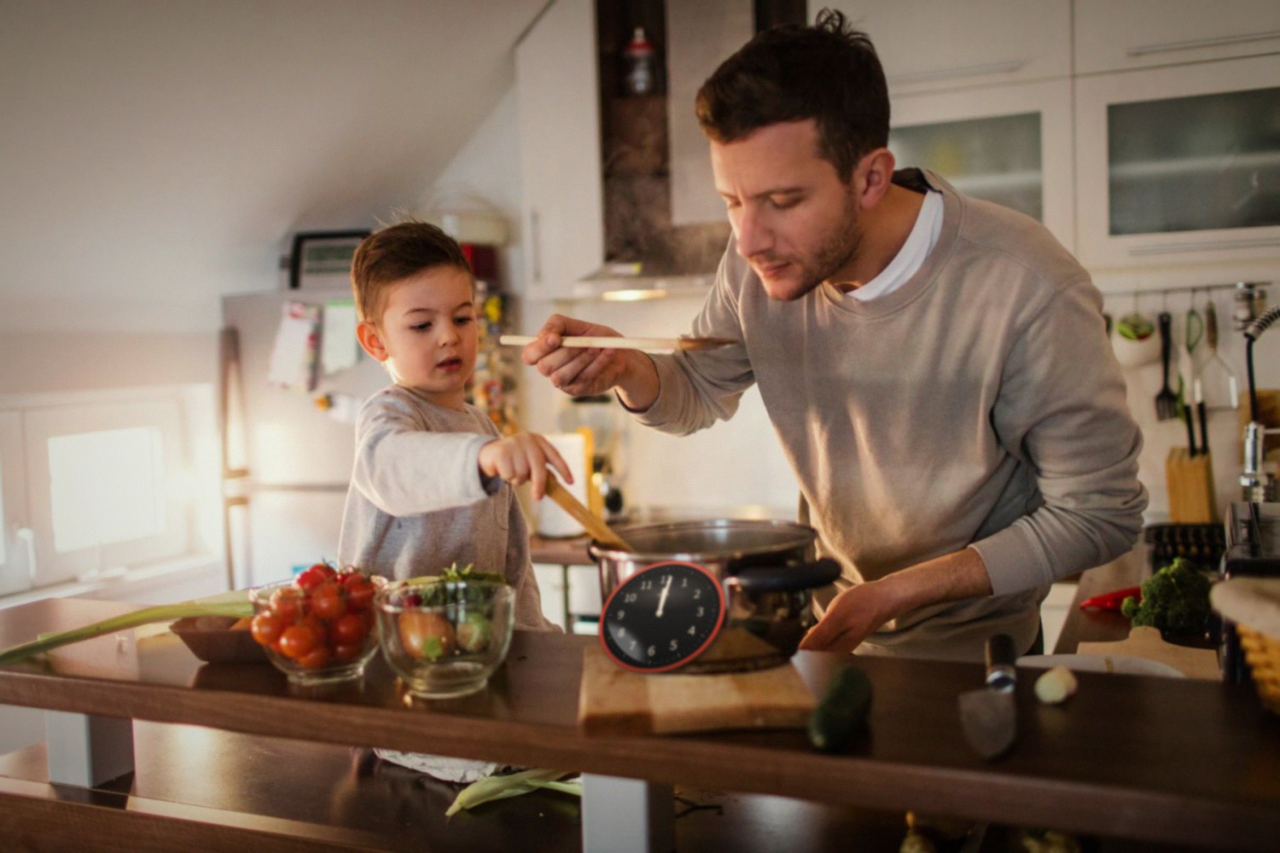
12:01
